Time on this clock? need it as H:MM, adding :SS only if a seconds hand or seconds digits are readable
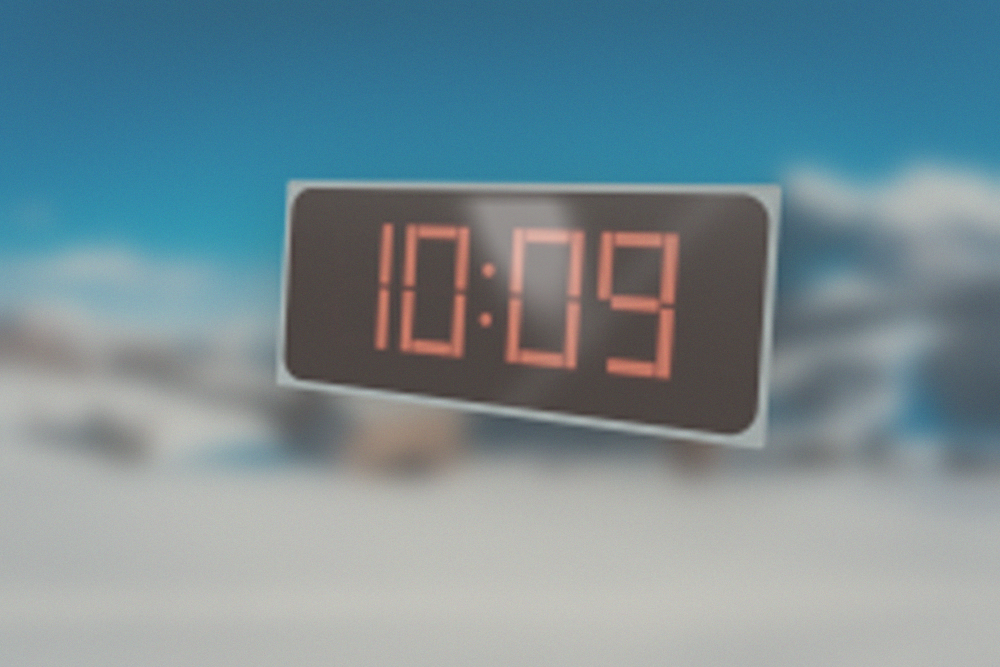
10:09
